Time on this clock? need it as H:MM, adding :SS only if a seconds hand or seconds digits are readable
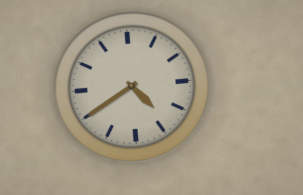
4:40
